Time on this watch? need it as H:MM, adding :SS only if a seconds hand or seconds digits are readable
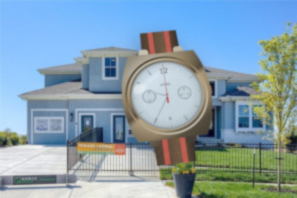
9:35
